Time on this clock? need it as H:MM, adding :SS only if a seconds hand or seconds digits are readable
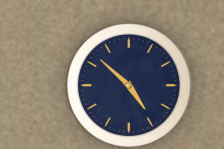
4:52
